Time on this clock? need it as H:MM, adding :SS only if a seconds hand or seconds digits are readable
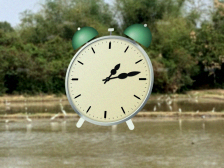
1:13
